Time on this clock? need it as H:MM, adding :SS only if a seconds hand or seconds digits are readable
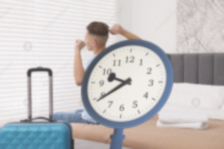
9:39
